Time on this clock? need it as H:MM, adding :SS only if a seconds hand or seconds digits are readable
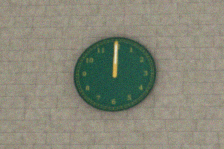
12:00
